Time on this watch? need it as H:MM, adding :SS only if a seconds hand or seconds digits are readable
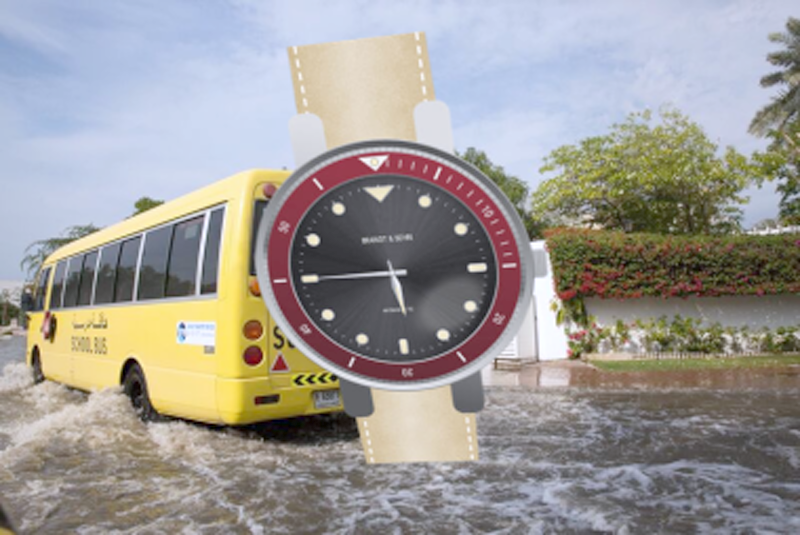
5:45
